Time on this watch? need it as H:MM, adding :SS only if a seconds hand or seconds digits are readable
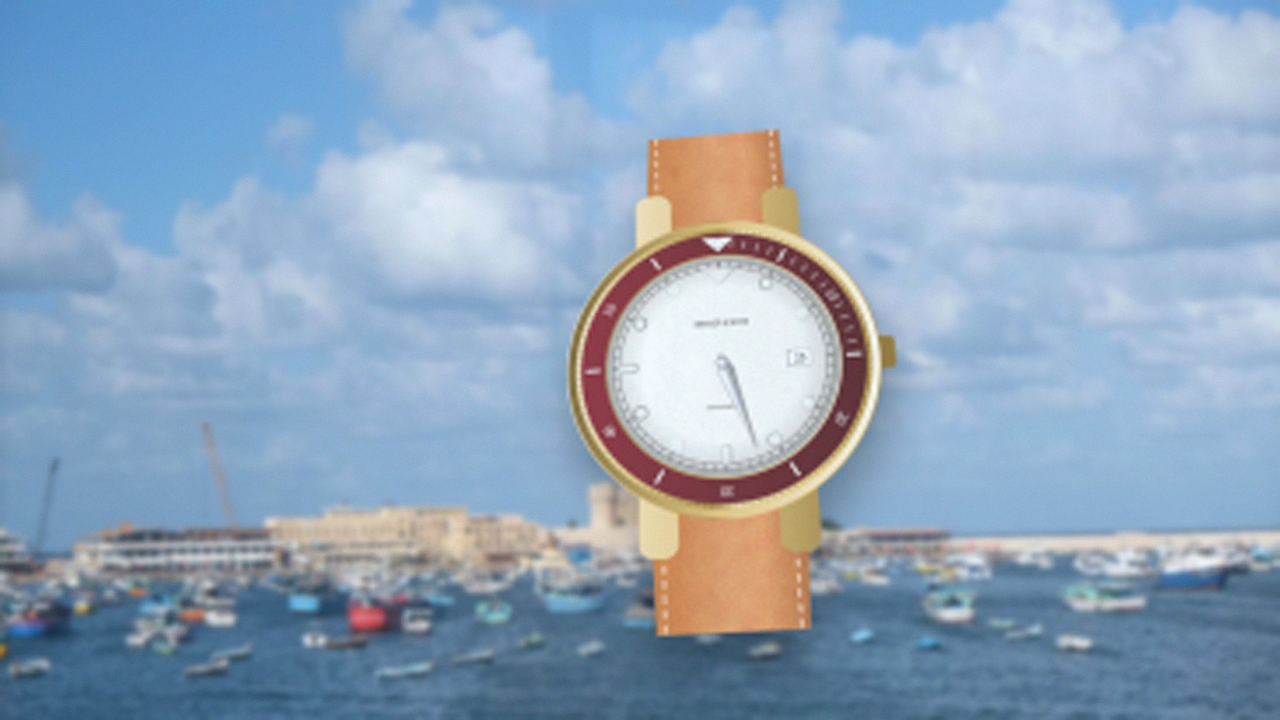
5:27
